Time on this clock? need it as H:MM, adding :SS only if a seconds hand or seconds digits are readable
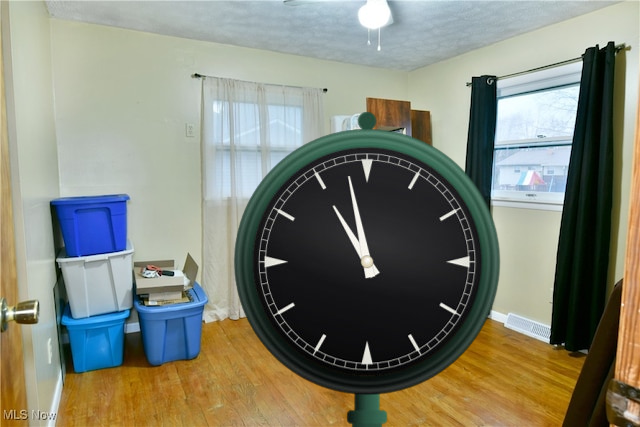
10:58
